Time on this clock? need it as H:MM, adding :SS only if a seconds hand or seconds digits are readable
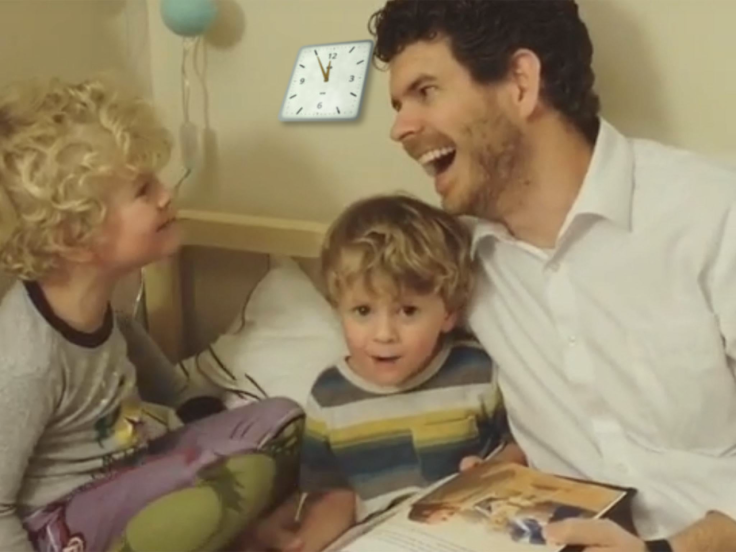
11:55
